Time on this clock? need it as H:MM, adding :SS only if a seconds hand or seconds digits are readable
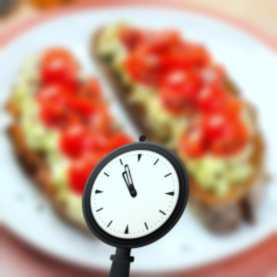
10:56
